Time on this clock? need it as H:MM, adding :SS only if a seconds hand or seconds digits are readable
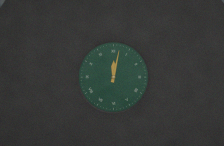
12:02
